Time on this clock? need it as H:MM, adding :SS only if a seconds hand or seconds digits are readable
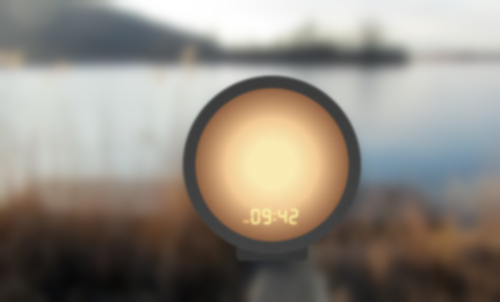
9:42
